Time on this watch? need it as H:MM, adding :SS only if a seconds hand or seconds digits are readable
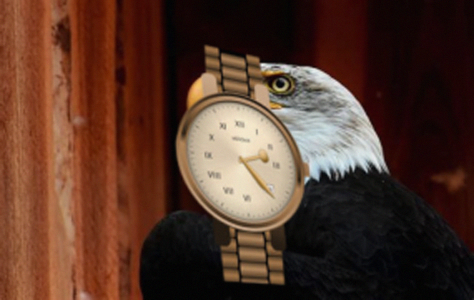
2:23
